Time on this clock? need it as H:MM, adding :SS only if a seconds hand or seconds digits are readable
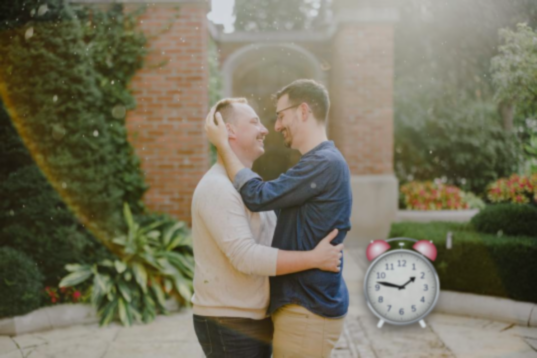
1:47
